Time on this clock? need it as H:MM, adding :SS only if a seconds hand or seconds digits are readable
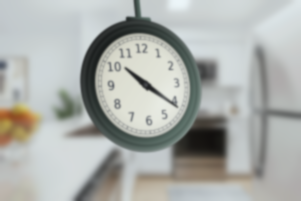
10:21
